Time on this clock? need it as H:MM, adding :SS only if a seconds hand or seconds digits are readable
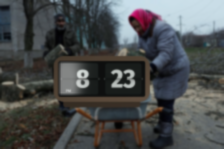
8:23
